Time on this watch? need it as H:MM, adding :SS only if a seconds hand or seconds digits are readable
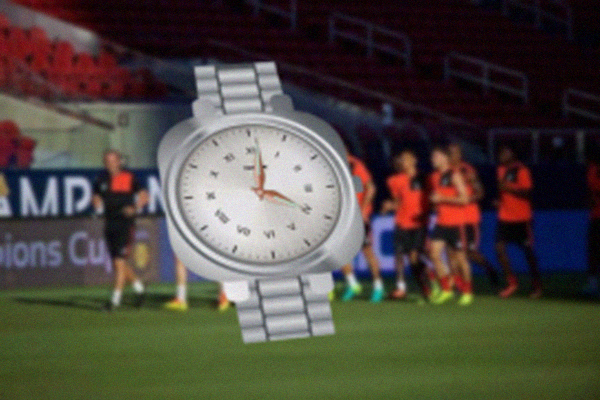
4:01
